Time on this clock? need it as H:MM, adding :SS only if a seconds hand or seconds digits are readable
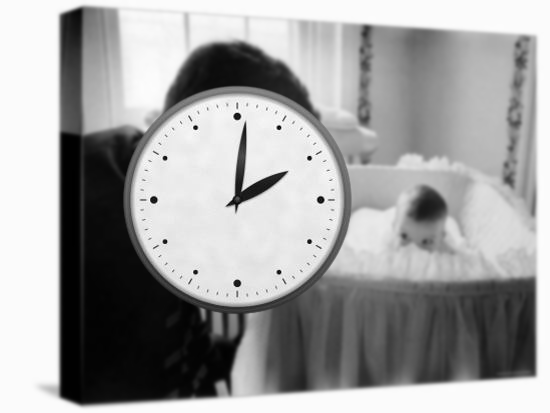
2:01
